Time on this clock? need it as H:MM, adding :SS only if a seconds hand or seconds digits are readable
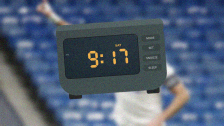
9:17
